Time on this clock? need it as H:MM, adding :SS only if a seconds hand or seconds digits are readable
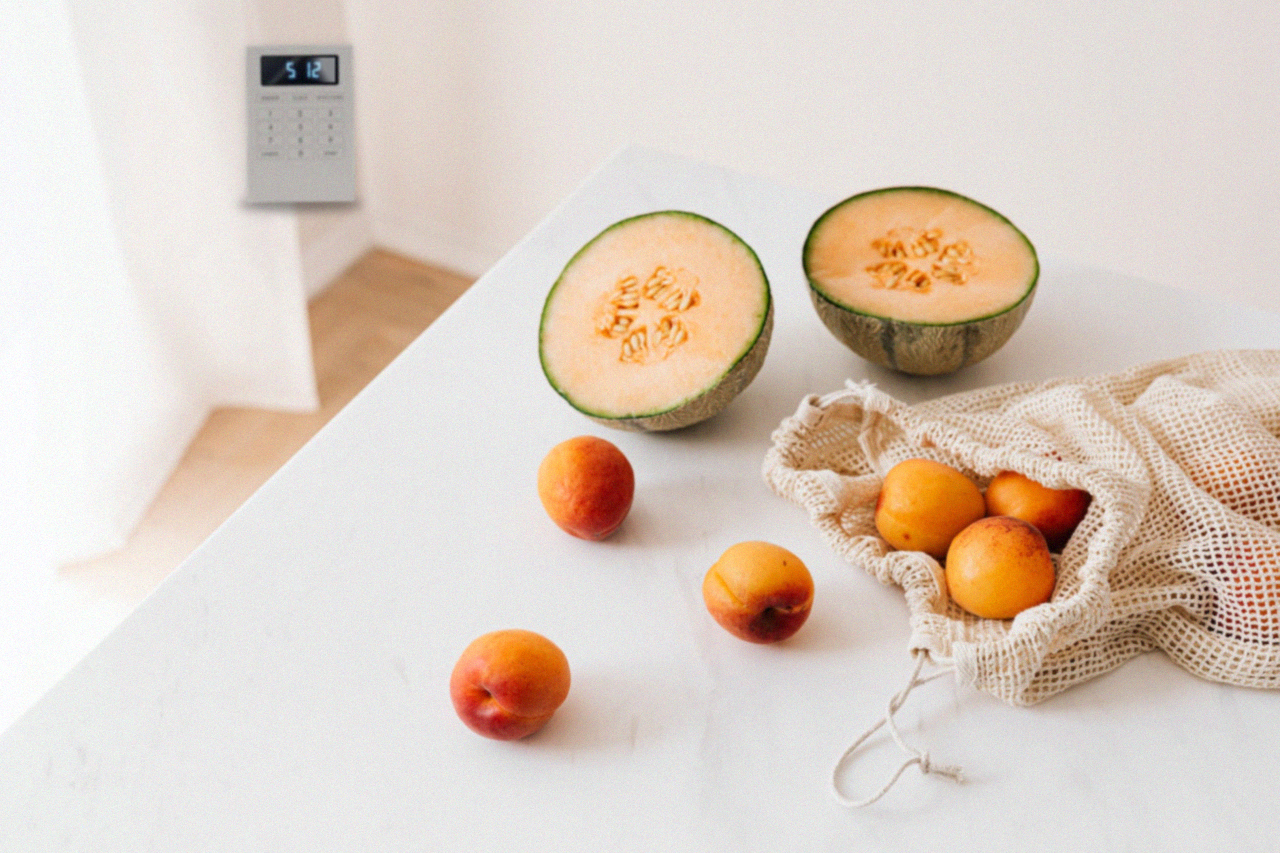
5:12
